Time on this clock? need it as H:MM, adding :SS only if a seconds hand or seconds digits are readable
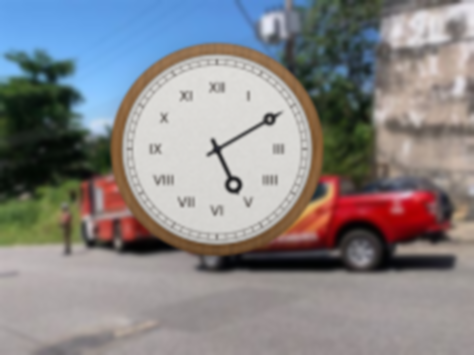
5:10
